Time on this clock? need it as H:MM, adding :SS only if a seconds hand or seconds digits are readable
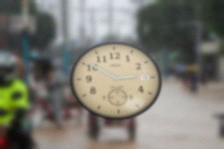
2:51
